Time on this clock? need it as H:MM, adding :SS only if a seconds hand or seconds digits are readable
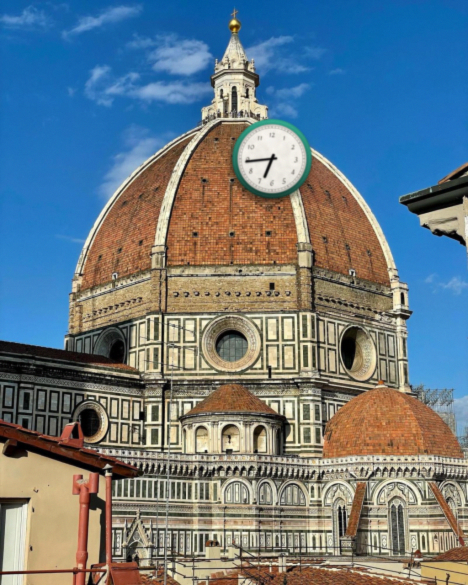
6:44
